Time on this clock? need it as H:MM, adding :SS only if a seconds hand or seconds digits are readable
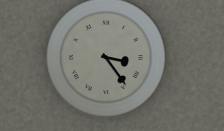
3:24
